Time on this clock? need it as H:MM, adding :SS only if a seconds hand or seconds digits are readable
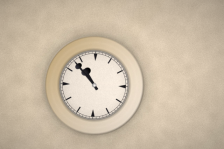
10:53
